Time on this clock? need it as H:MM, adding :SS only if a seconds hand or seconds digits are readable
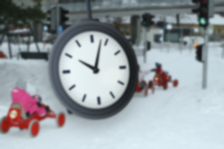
10:03
